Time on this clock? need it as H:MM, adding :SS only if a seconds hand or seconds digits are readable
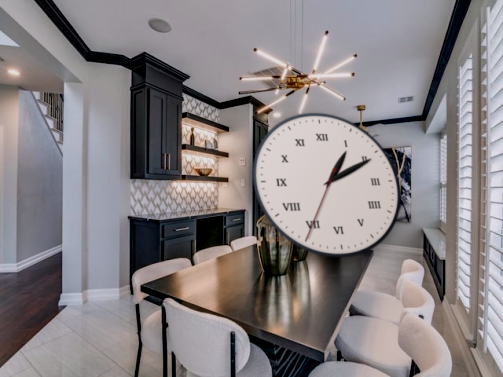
1:10:35
